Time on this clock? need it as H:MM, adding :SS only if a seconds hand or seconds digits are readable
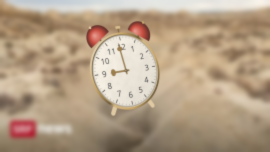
8:59
